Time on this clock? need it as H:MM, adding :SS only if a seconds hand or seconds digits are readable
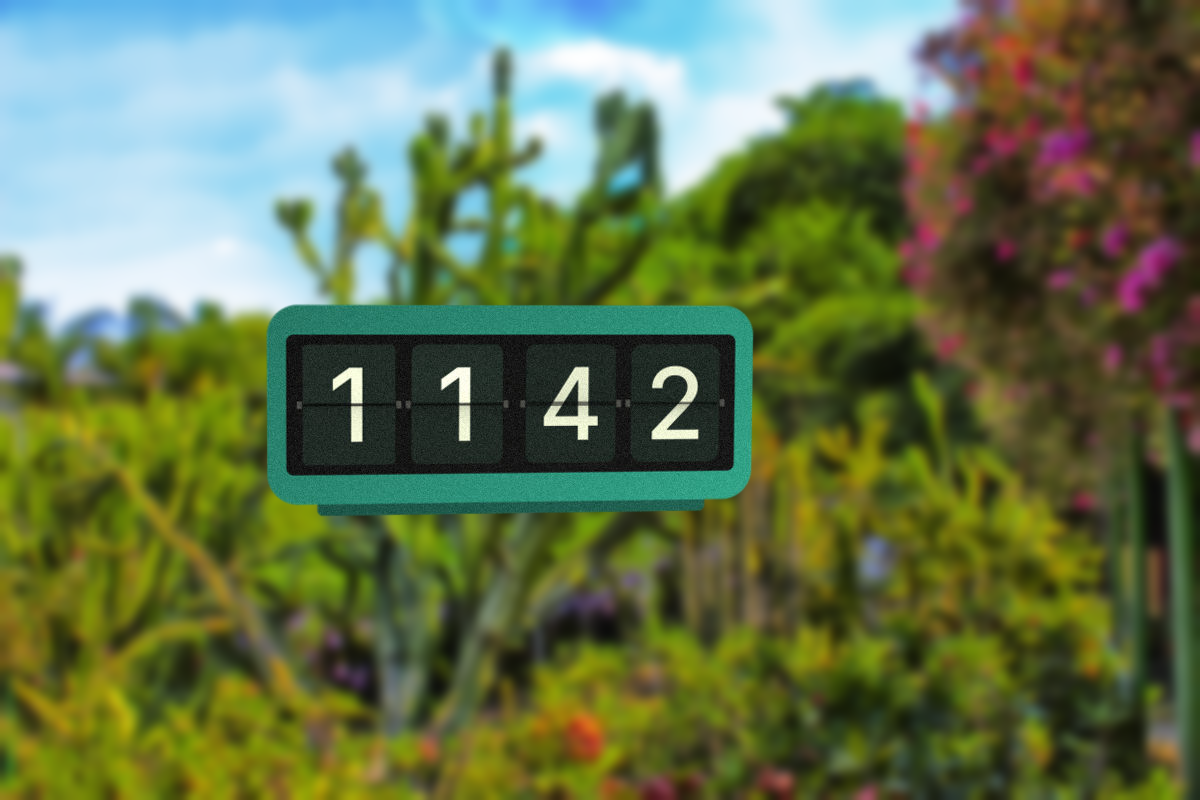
11:42
